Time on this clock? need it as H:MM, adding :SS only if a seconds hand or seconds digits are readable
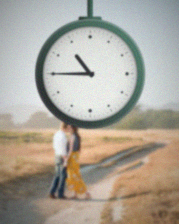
10:45
